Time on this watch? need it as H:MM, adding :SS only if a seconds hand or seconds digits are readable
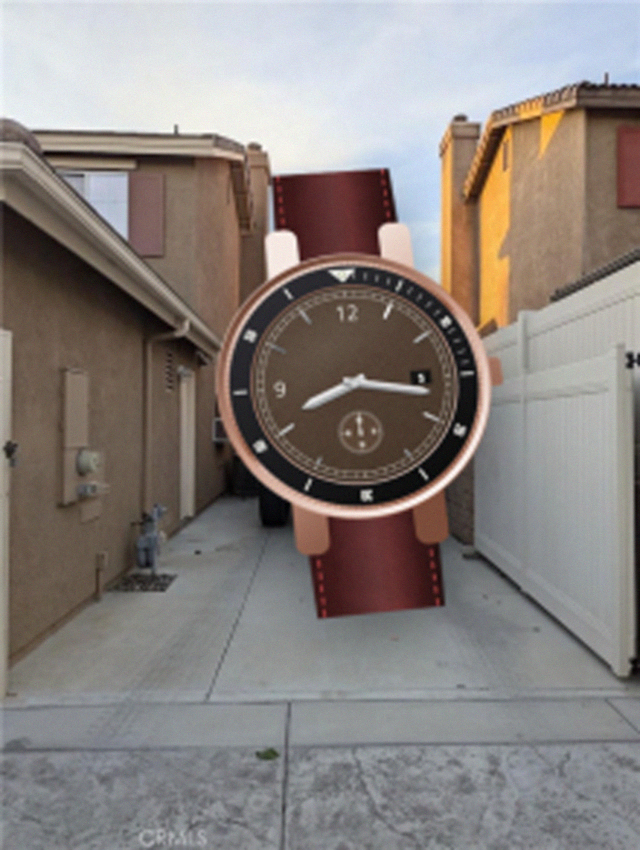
8:17
